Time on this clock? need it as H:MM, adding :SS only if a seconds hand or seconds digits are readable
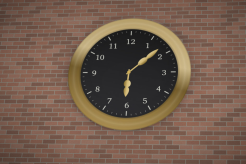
6:08
